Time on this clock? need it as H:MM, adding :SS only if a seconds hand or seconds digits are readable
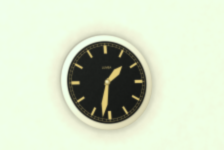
1:32
